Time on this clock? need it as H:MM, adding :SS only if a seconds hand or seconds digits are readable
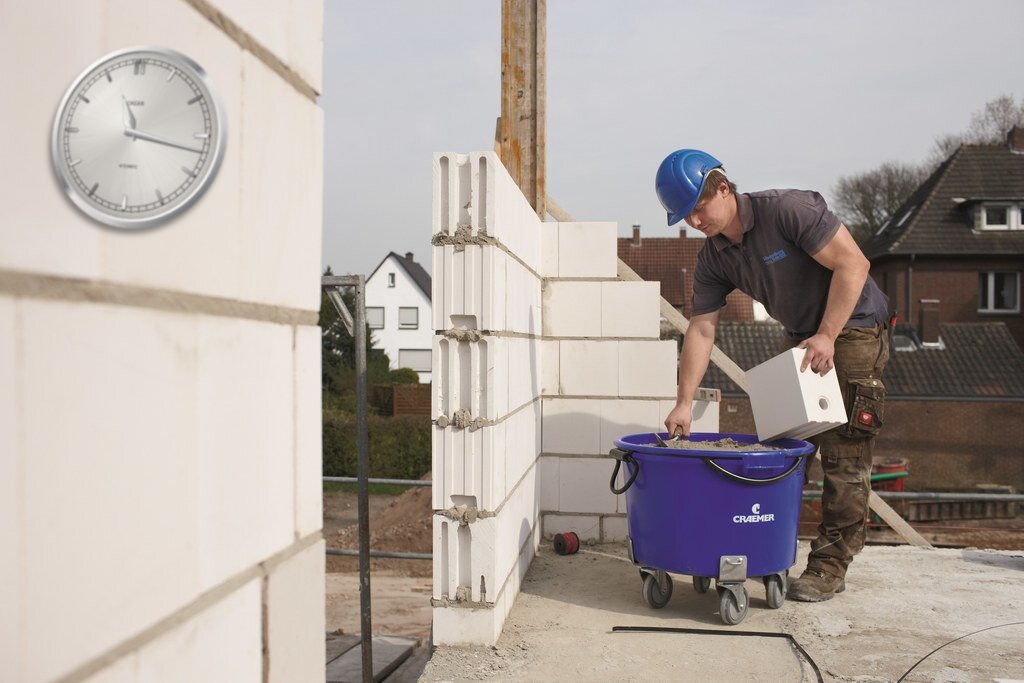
11:17
